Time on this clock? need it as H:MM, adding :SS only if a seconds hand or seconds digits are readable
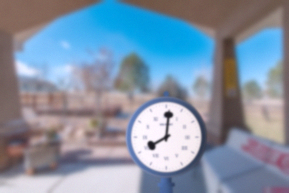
8:01
